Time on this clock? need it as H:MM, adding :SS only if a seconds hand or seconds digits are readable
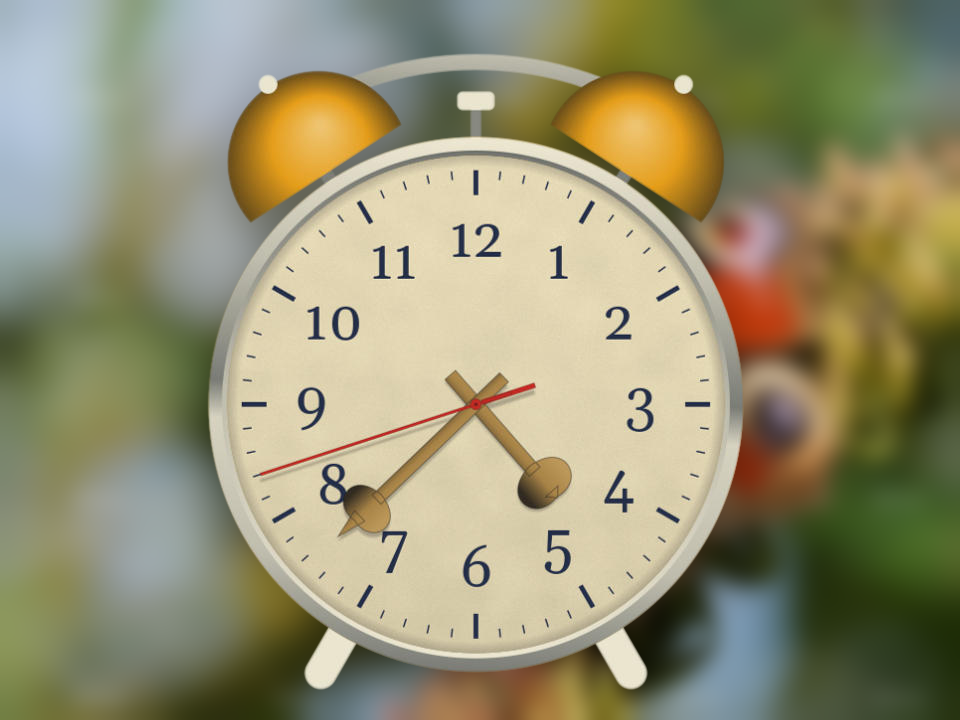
4:37:42
